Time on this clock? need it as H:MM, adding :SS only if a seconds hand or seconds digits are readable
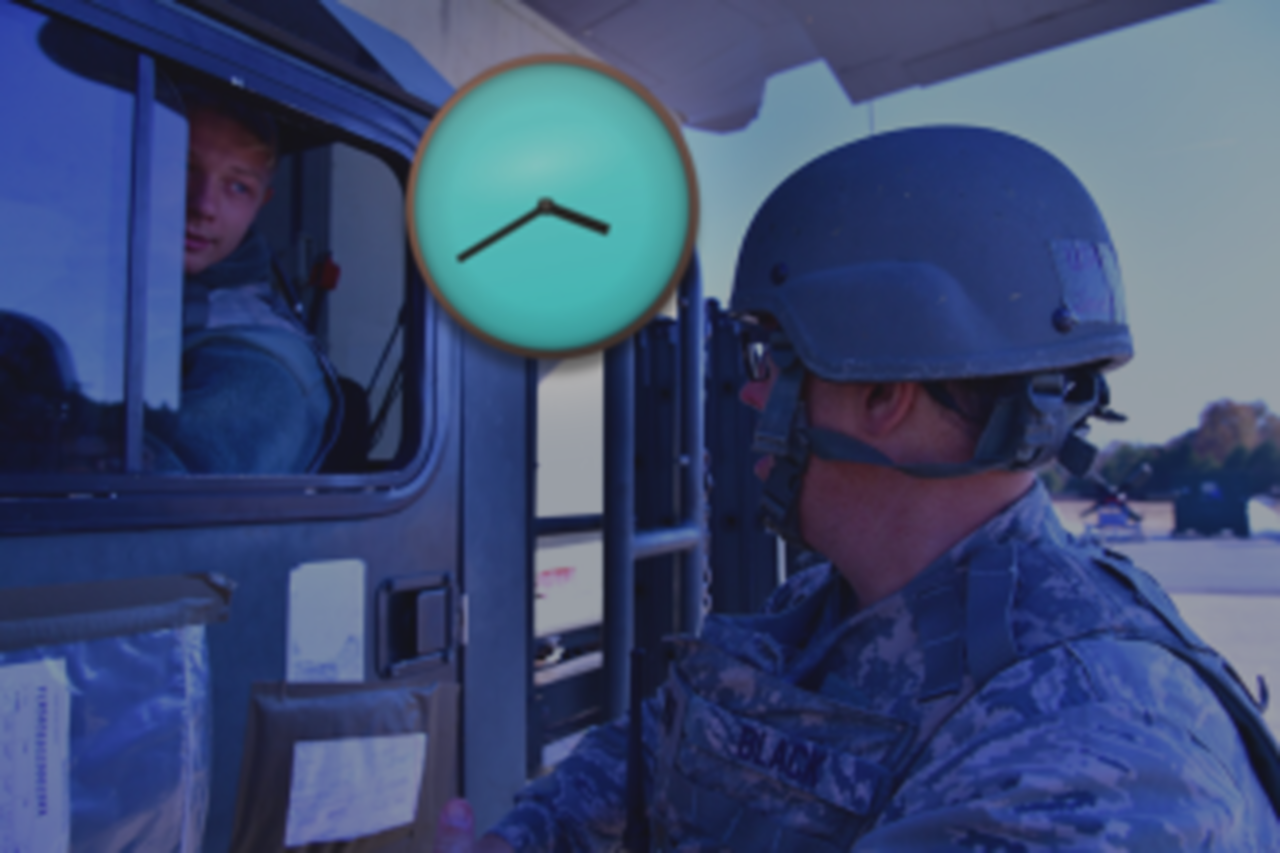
3:40
